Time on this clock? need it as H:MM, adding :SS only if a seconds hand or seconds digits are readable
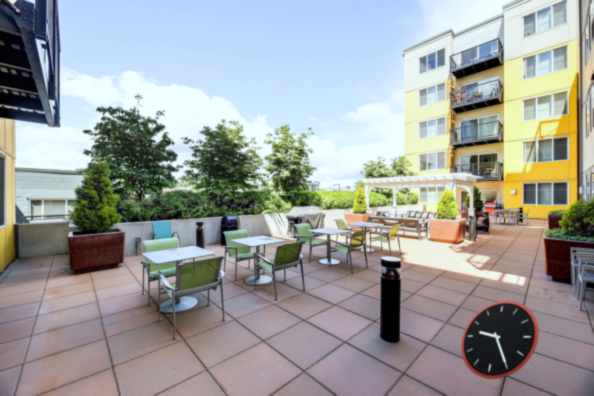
9:25
